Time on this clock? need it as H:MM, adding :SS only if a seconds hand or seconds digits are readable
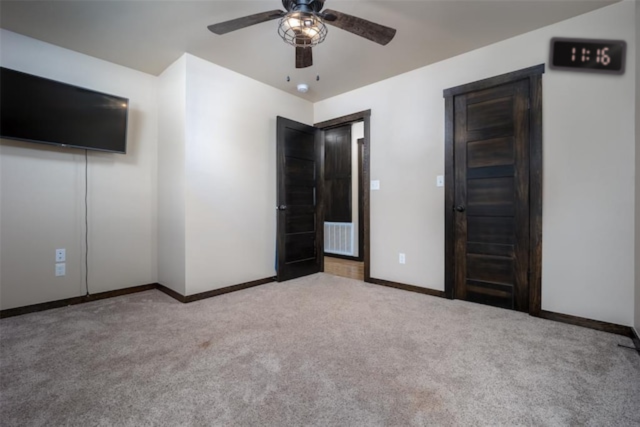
11:16
